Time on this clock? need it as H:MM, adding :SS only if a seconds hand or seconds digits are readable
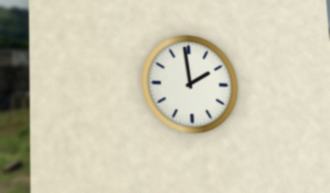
1:59
